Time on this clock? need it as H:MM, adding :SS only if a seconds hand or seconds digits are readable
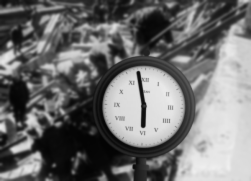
5:58
